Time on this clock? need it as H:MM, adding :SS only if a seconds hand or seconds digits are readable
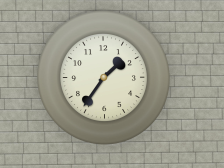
1:36
